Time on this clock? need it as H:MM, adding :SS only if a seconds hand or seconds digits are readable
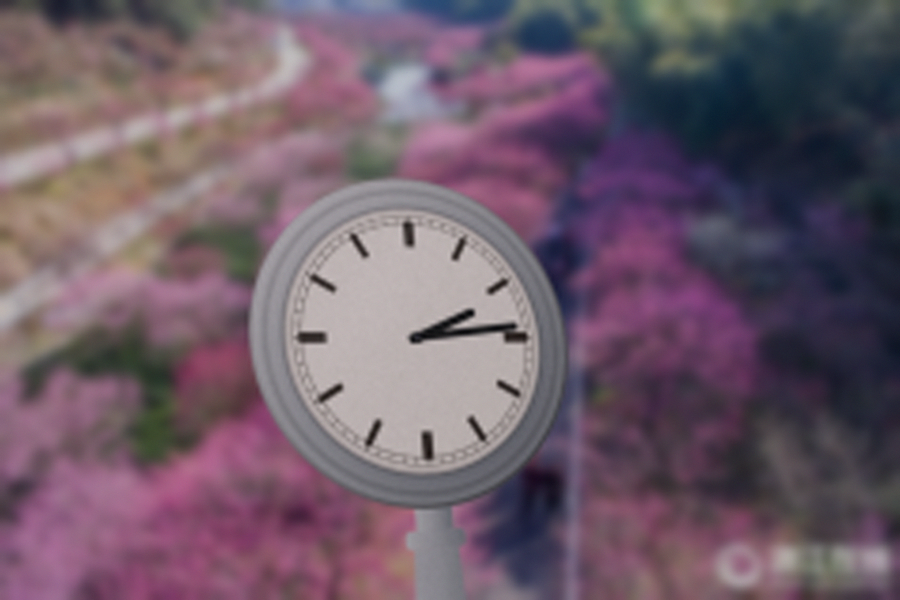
2:14
